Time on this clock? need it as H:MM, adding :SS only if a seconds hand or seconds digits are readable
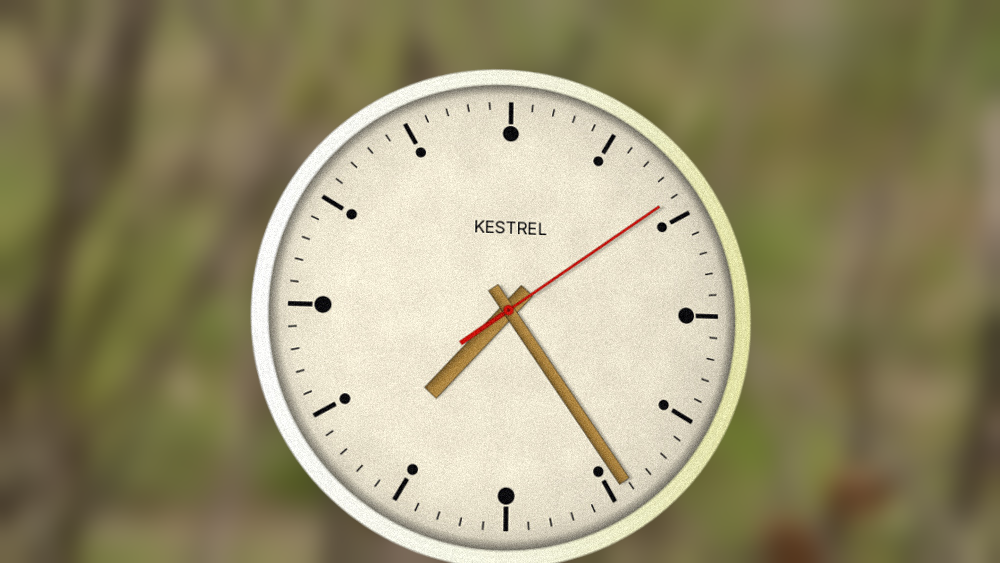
7:24:09
